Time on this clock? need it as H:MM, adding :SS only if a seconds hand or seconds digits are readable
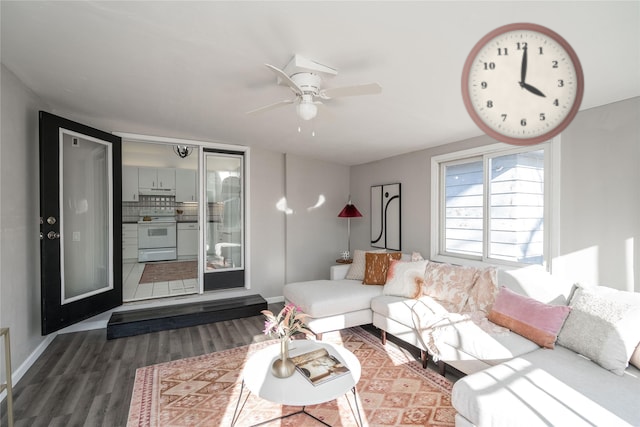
4:01
